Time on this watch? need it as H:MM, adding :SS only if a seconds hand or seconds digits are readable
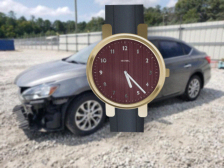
5:23
